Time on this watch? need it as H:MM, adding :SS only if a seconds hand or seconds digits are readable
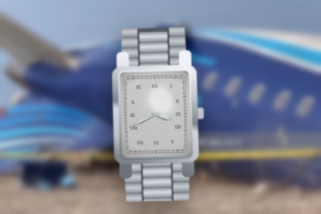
3:41
